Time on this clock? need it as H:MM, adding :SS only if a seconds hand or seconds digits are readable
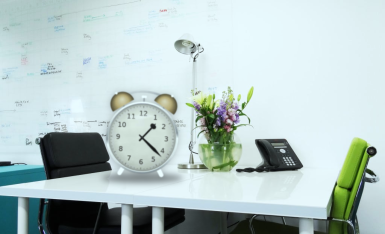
1:22
